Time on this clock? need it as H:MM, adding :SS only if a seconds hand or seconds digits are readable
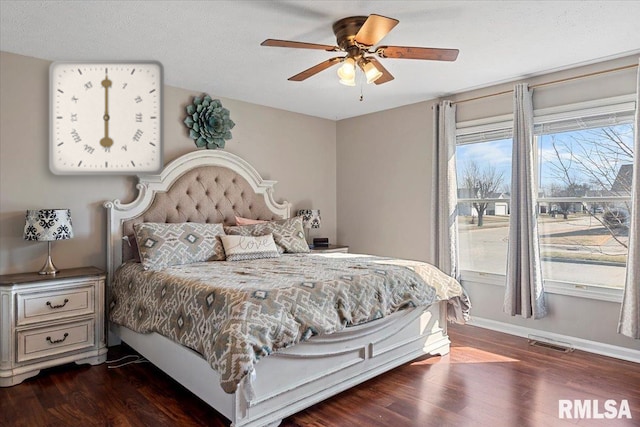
6:00
